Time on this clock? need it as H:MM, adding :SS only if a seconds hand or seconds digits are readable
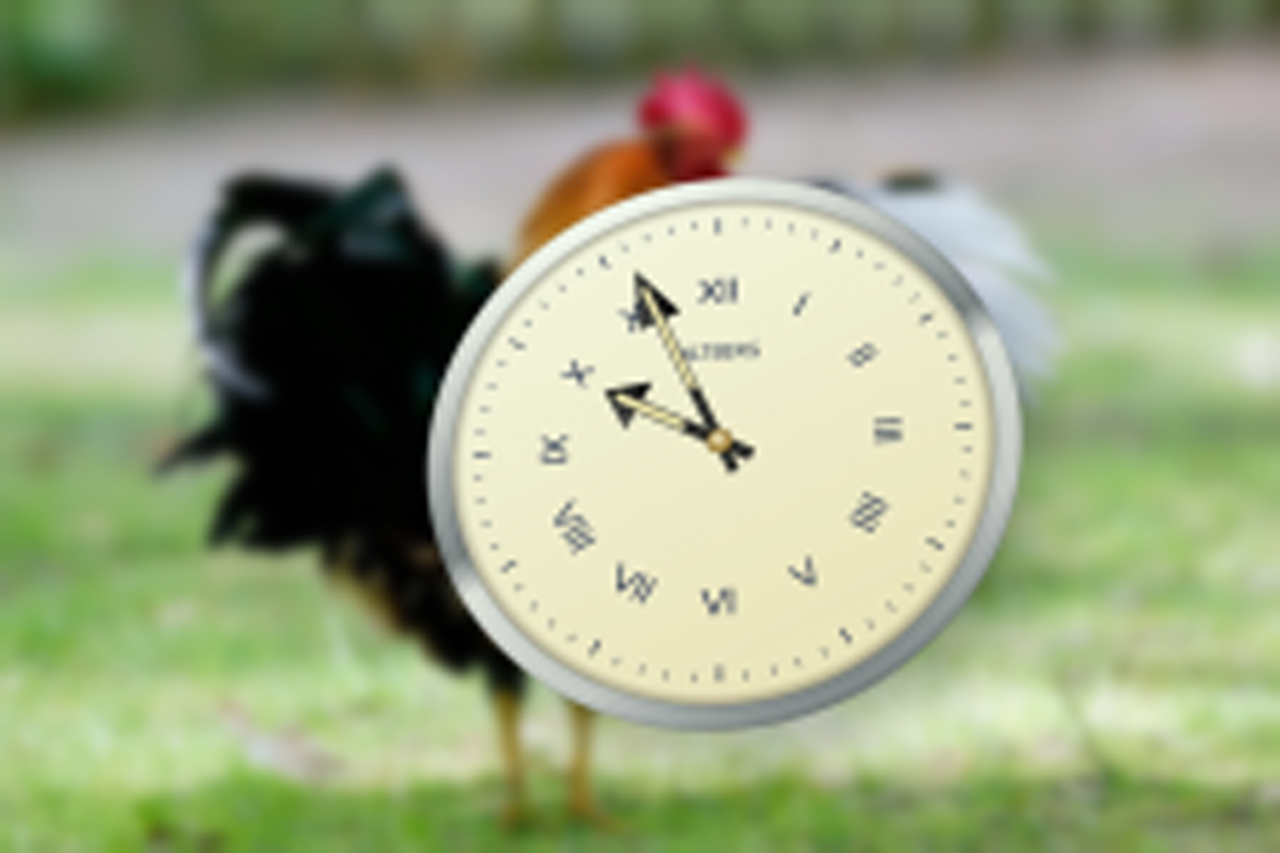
9:56
